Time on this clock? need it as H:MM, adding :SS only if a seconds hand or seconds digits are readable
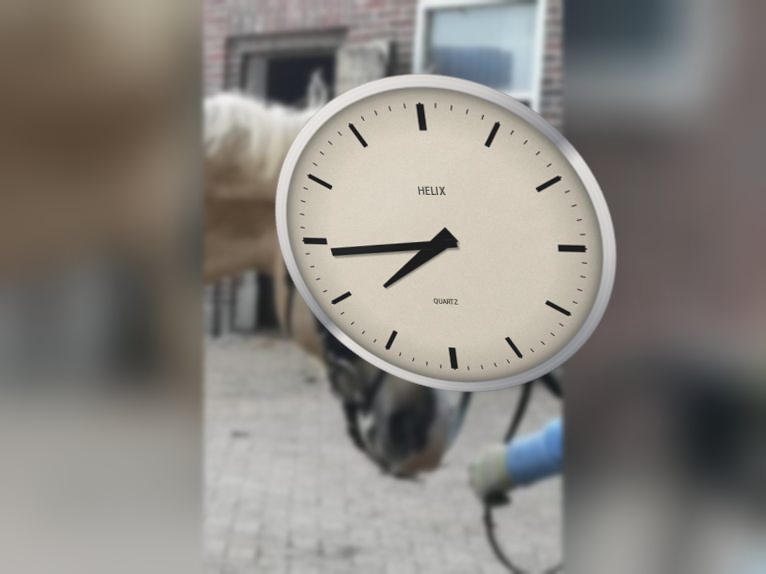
7:44
